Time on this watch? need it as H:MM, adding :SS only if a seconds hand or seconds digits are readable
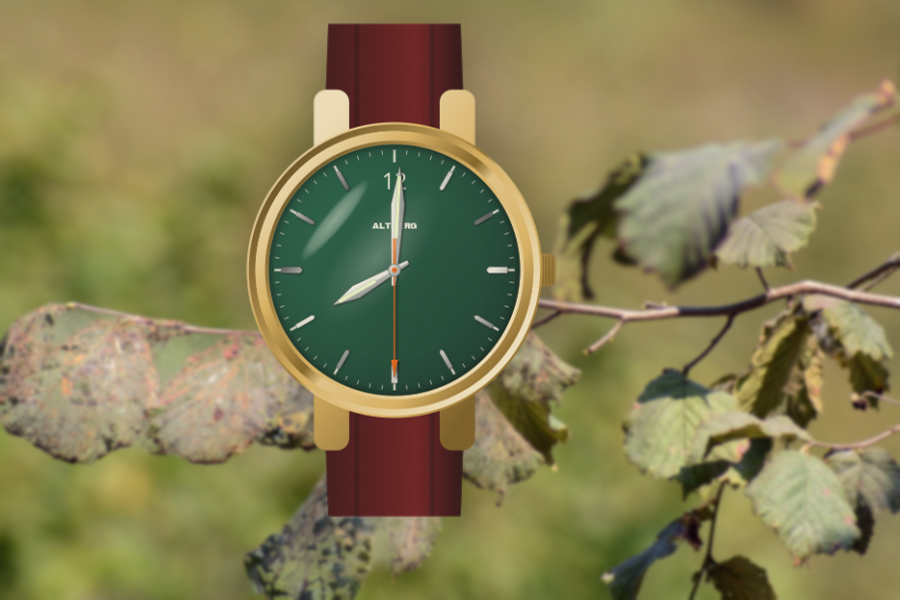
8:00:30
